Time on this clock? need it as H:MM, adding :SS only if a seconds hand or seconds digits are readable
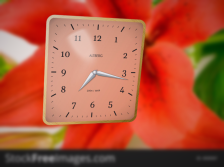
7:17
